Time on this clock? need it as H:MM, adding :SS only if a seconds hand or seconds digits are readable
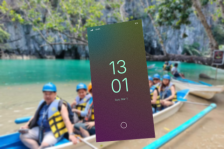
13:01
